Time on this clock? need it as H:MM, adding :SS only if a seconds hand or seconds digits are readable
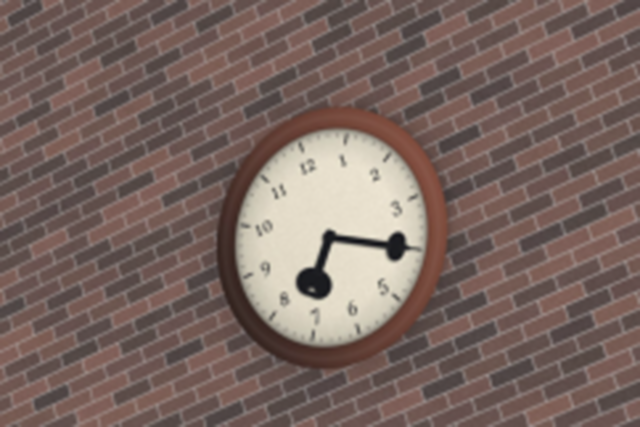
7:20
